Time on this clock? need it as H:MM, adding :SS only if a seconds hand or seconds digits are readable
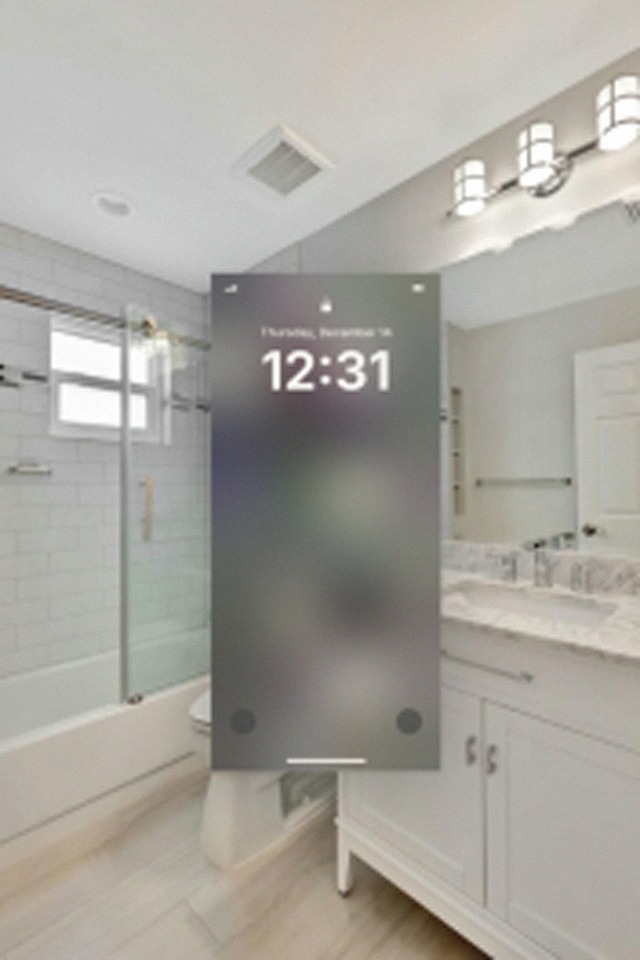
12:31
